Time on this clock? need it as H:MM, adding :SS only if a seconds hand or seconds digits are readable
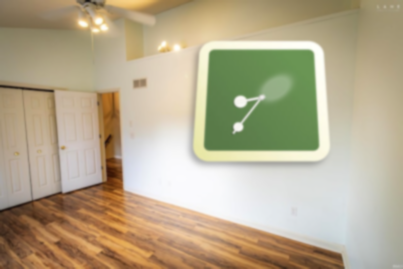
8:36
